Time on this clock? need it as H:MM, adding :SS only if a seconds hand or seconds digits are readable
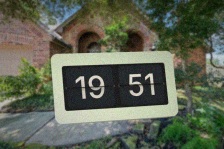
19:51
